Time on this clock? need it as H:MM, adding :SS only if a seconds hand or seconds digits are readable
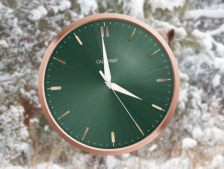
3:59:25
